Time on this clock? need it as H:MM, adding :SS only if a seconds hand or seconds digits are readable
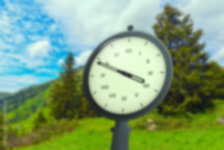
3:49
